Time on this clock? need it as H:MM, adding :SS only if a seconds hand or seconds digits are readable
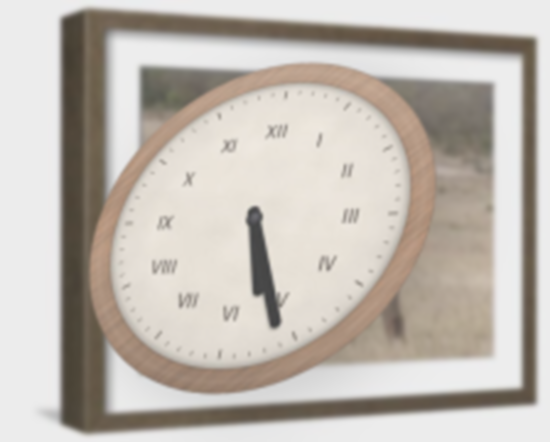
5:26
